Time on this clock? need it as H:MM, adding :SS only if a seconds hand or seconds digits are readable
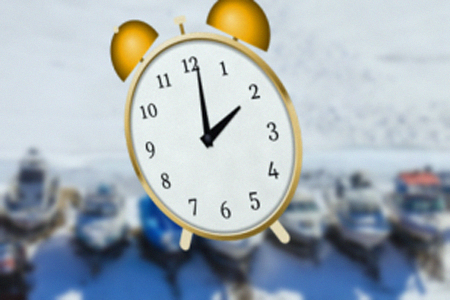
2:01
